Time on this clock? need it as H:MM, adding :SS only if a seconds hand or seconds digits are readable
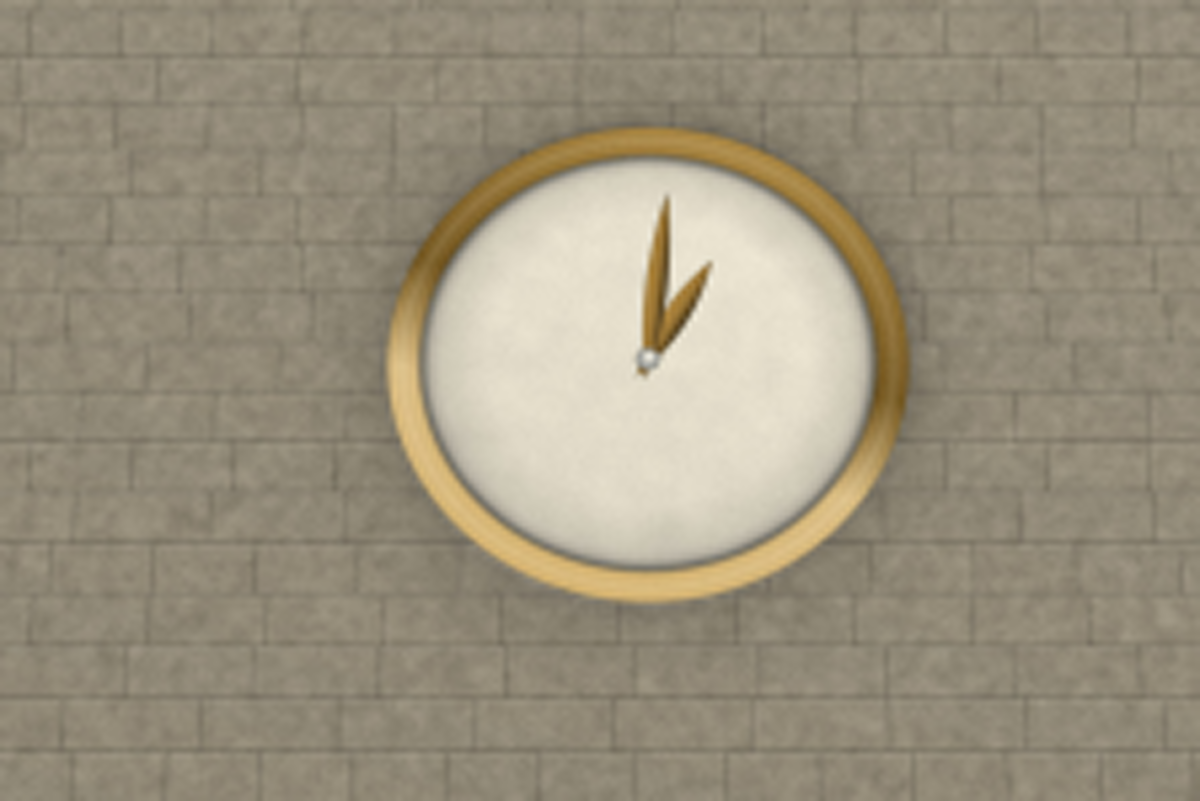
1:01
